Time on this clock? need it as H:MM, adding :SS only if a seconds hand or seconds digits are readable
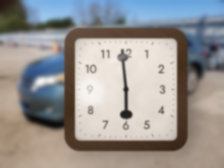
5:59
